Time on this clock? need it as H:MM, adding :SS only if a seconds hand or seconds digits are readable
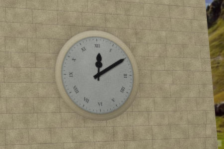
12:10
